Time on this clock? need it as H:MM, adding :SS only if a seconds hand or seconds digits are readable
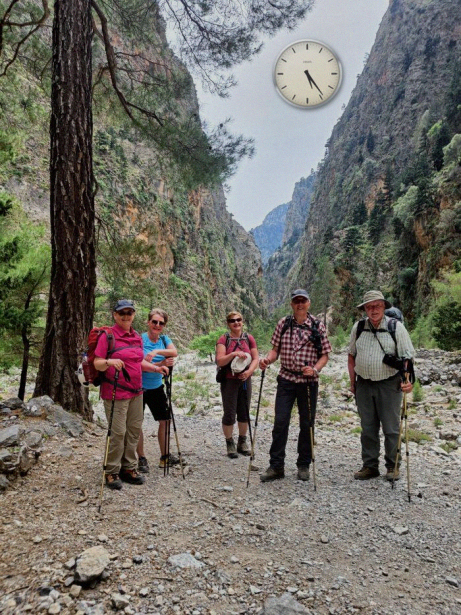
5:24
